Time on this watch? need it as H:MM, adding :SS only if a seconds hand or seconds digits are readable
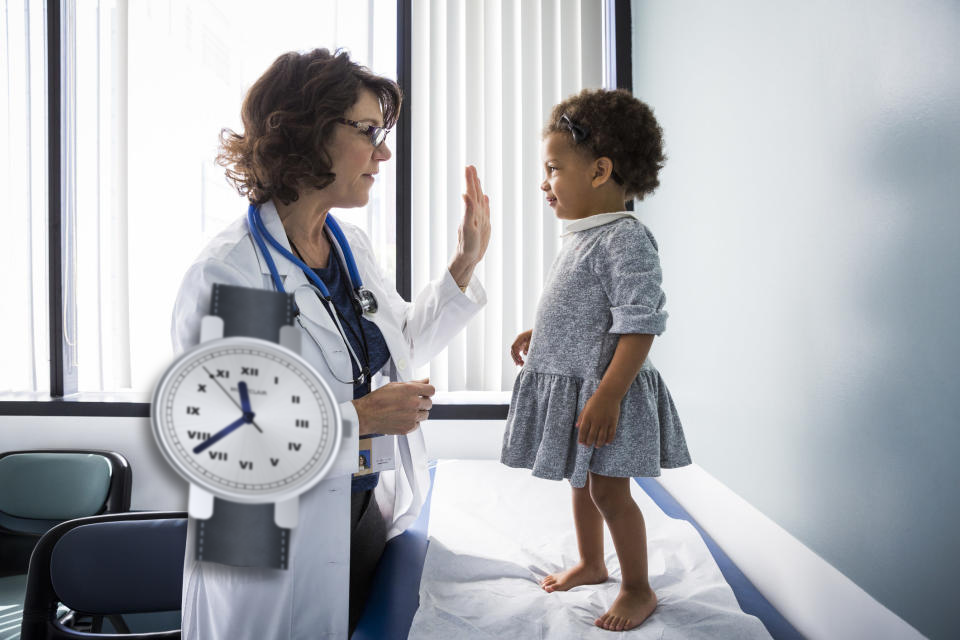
11:37:53
